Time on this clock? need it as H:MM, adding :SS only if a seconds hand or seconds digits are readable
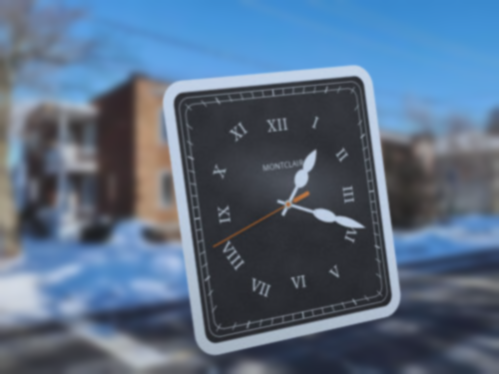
1:18:42
